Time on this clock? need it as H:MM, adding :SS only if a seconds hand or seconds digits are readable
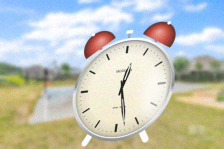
12:28
